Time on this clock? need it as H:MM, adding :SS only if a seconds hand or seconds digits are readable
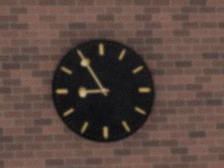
8:55
